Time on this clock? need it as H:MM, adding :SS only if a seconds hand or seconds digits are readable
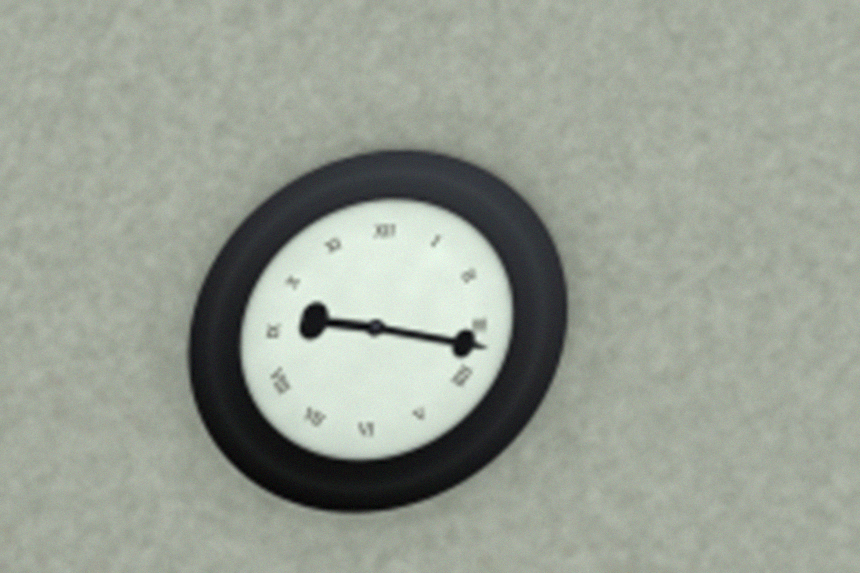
9:17
